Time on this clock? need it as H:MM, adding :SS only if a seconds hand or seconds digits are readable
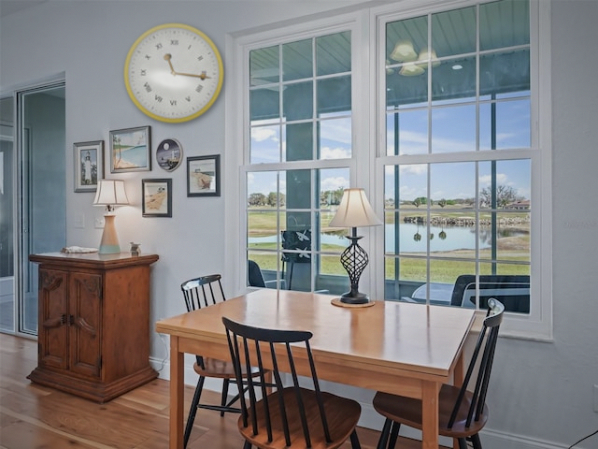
11:16
